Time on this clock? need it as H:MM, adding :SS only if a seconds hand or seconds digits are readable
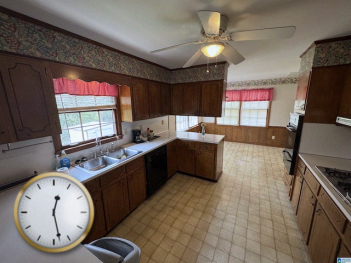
12:28
